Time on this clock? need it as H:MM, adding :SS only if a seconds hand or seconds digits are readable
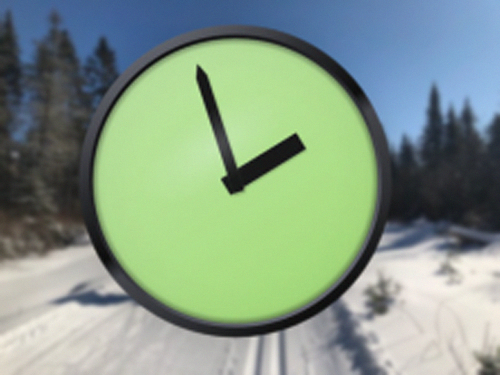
1:57
